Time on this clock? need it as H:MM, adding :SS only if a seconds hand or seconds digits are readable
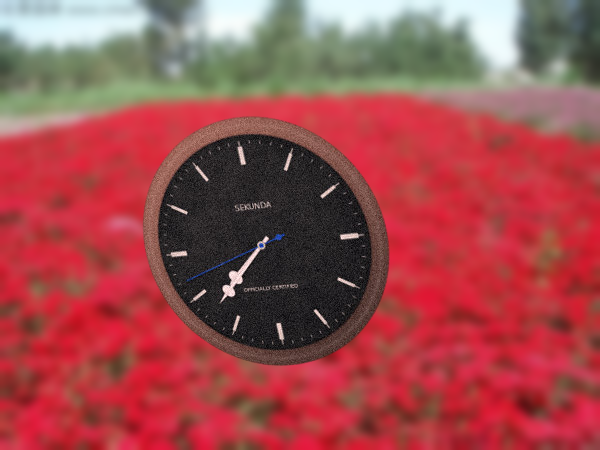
7:37:42
